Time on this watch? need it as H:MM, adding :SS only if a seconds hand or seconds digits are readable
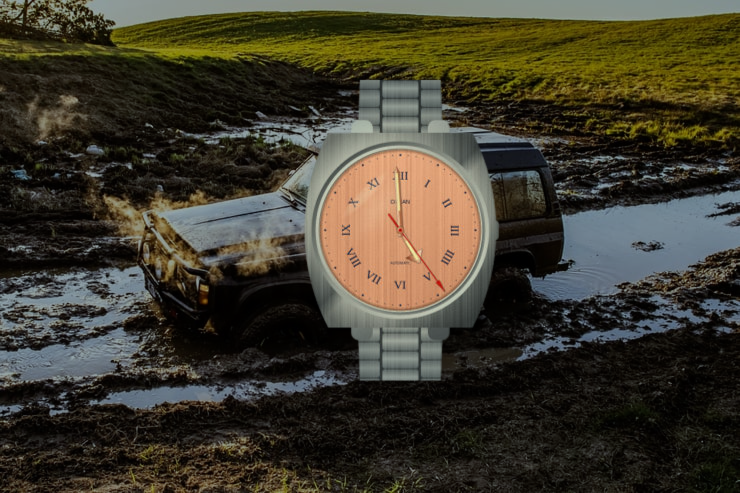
4:59:24
